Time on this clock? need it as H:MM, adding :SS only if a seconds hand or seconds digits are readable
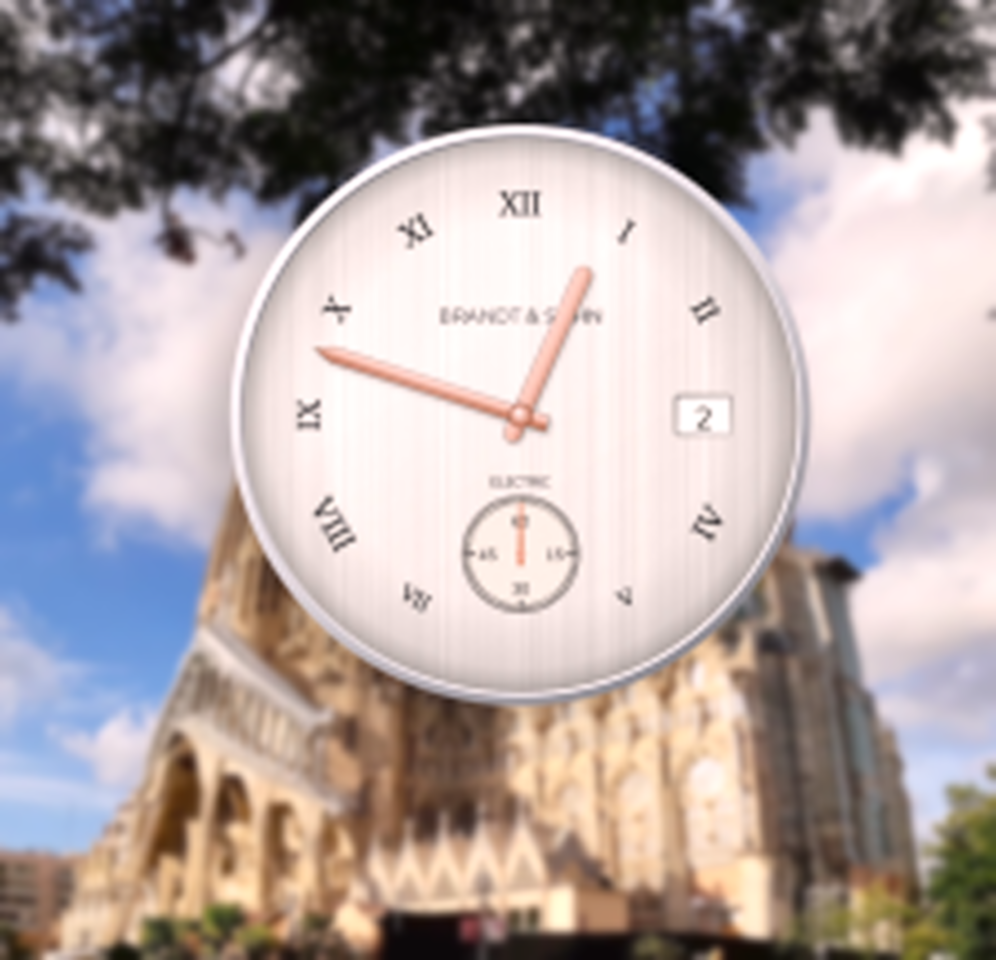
12:48
